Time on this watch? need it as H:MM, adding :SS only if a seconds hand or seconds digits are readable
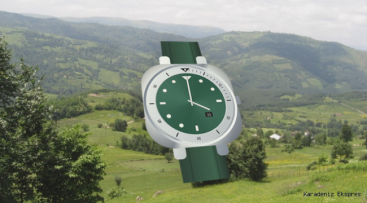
4:00
